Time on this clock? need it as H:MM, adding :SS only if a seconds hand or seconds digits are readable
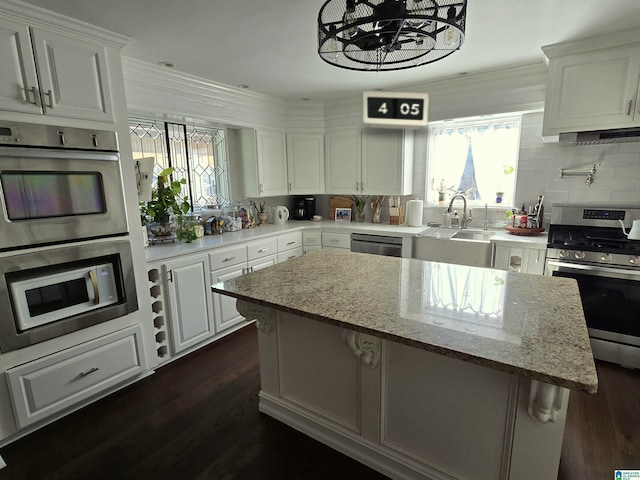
4:05
